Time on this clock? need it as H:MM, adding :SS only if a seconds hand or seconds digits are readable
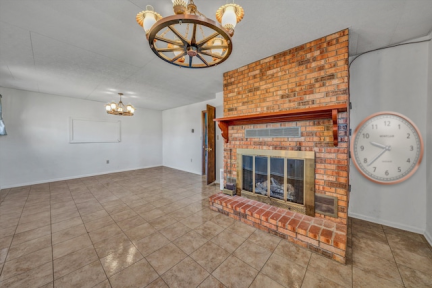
9:38
